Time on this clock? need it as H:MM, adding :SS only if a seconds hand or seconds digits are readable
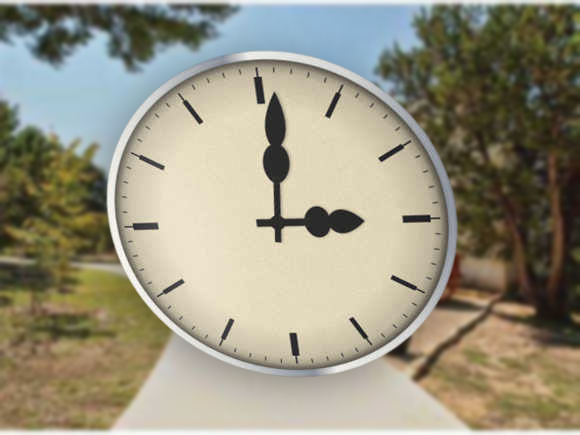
3:01
